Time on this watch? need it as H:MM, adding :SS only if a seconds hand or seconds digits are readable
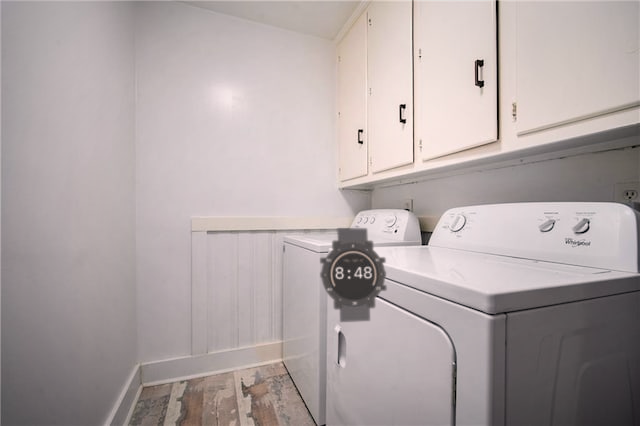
8:48
